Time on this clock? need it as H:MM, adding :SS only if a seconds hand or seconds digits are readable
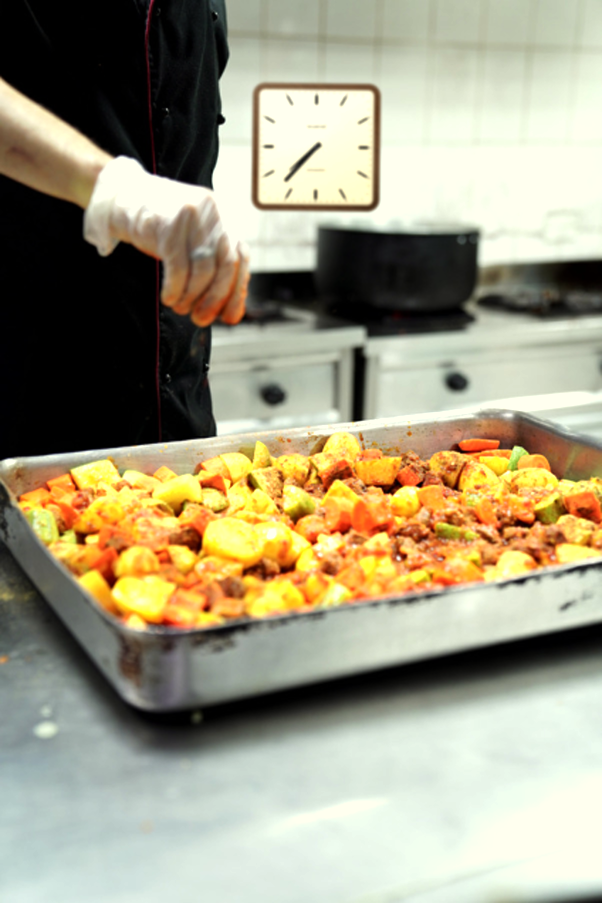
7:37
